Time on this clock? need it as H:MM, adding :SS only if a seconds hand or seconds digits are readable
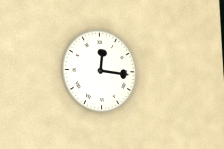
12:16
